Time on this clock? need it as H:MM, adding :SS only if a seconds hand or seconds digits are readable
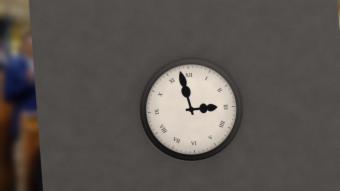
2:58
